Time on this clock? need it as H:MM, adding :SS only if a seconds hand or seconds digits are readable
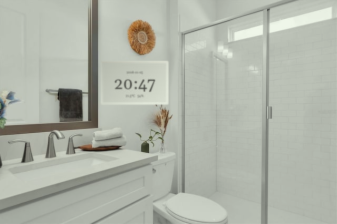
20:47
